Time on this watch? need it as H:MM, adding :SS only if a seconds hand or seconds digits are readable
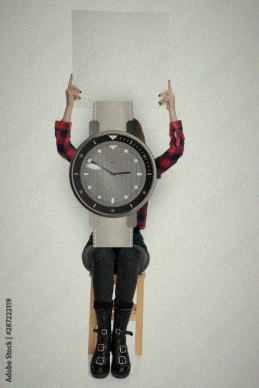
2:50
